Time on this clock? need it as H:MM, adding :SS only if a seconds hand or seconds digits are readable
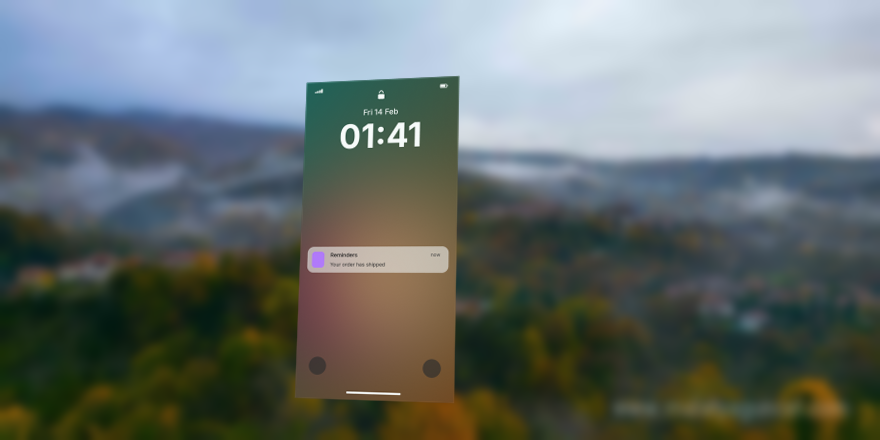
1:41
